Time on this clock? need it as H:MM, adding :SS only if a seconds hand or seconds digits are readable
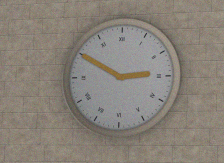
2:50
